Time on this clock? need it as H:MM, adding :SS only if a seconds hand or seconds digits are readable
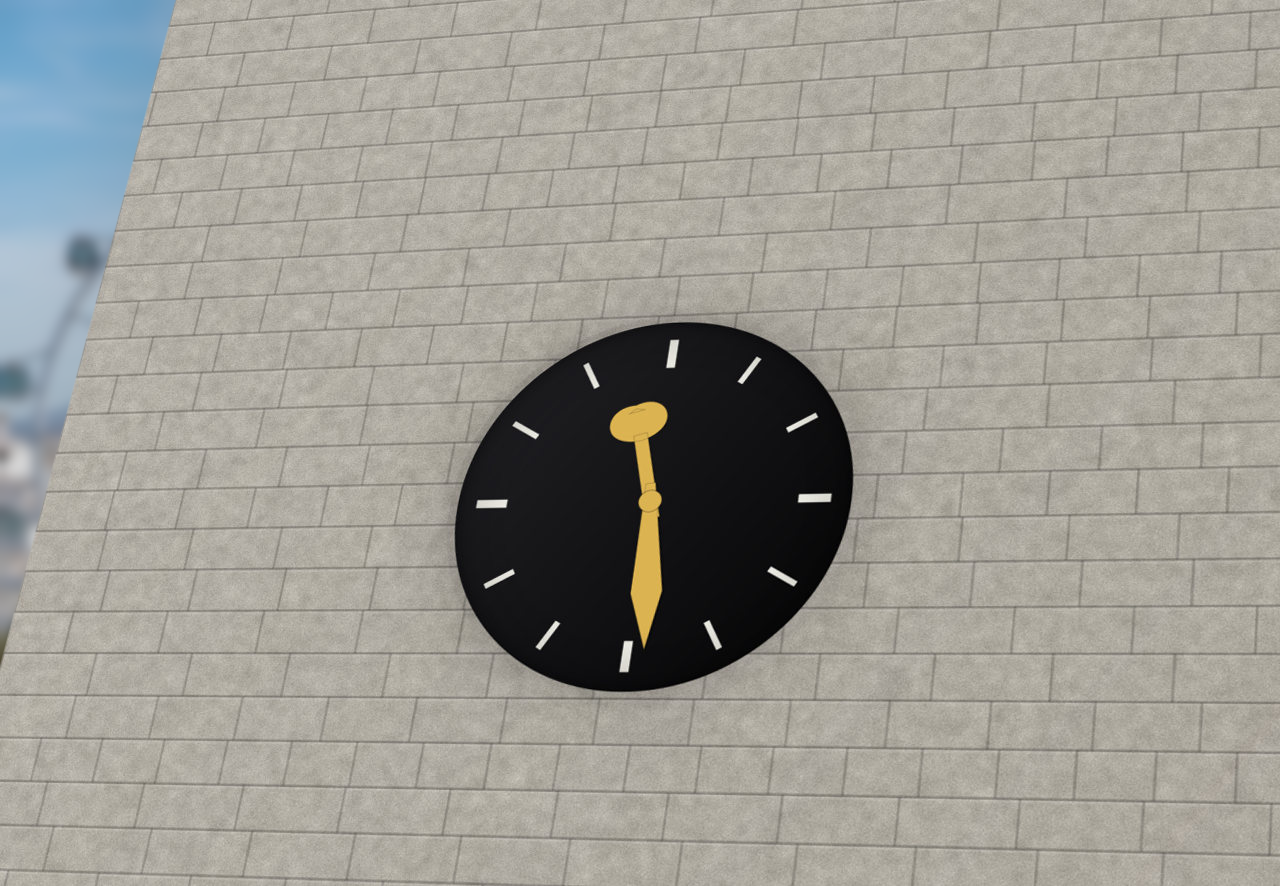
11:29
